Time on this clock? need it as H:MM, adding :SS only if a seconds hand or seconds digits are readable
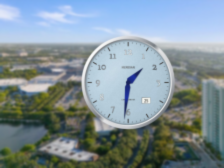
1:31
